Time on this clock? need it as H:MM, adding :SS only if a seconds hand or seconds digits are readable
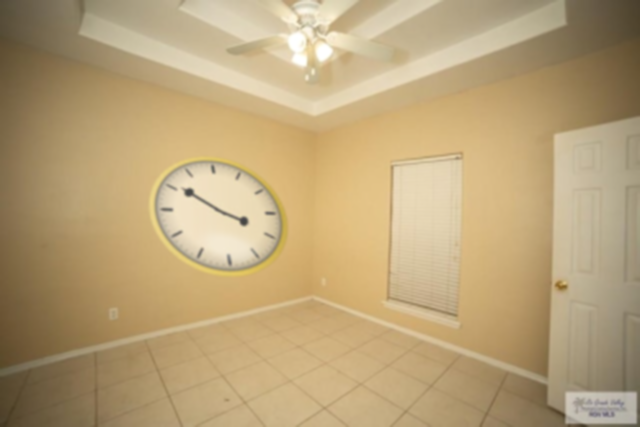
3:51
